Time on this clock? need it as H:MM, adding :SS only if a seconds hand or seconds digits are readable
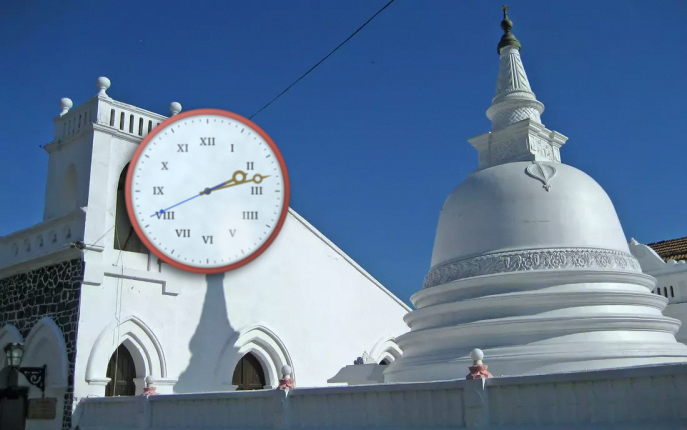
2:12:41
